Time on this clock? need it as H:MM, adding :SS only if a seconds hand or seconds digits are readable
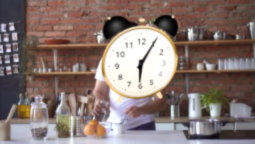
6:05
